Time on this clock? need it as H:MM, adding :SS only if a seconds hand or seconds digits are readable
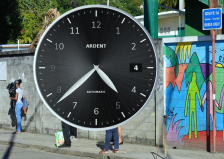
4:38
